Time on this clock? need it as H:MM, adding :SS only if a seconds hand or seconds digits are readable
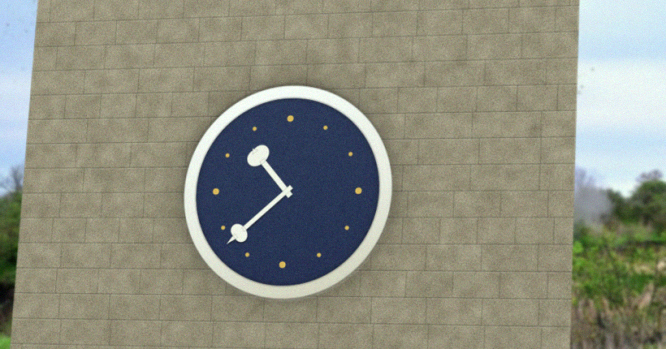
10:38
